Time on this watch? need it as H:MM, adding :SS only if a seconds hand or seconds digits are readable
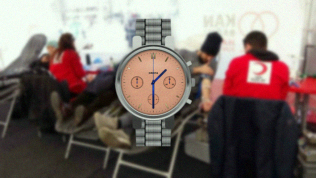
1:30
